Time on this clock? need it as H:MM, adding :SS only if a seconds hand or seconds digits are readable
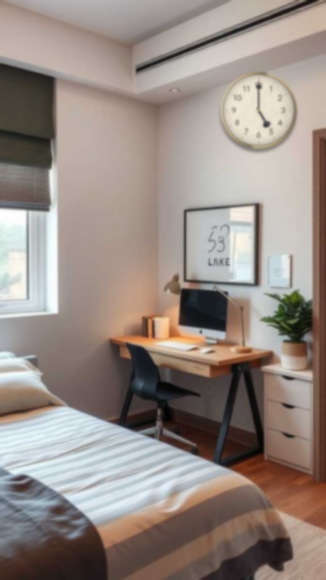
5:00
